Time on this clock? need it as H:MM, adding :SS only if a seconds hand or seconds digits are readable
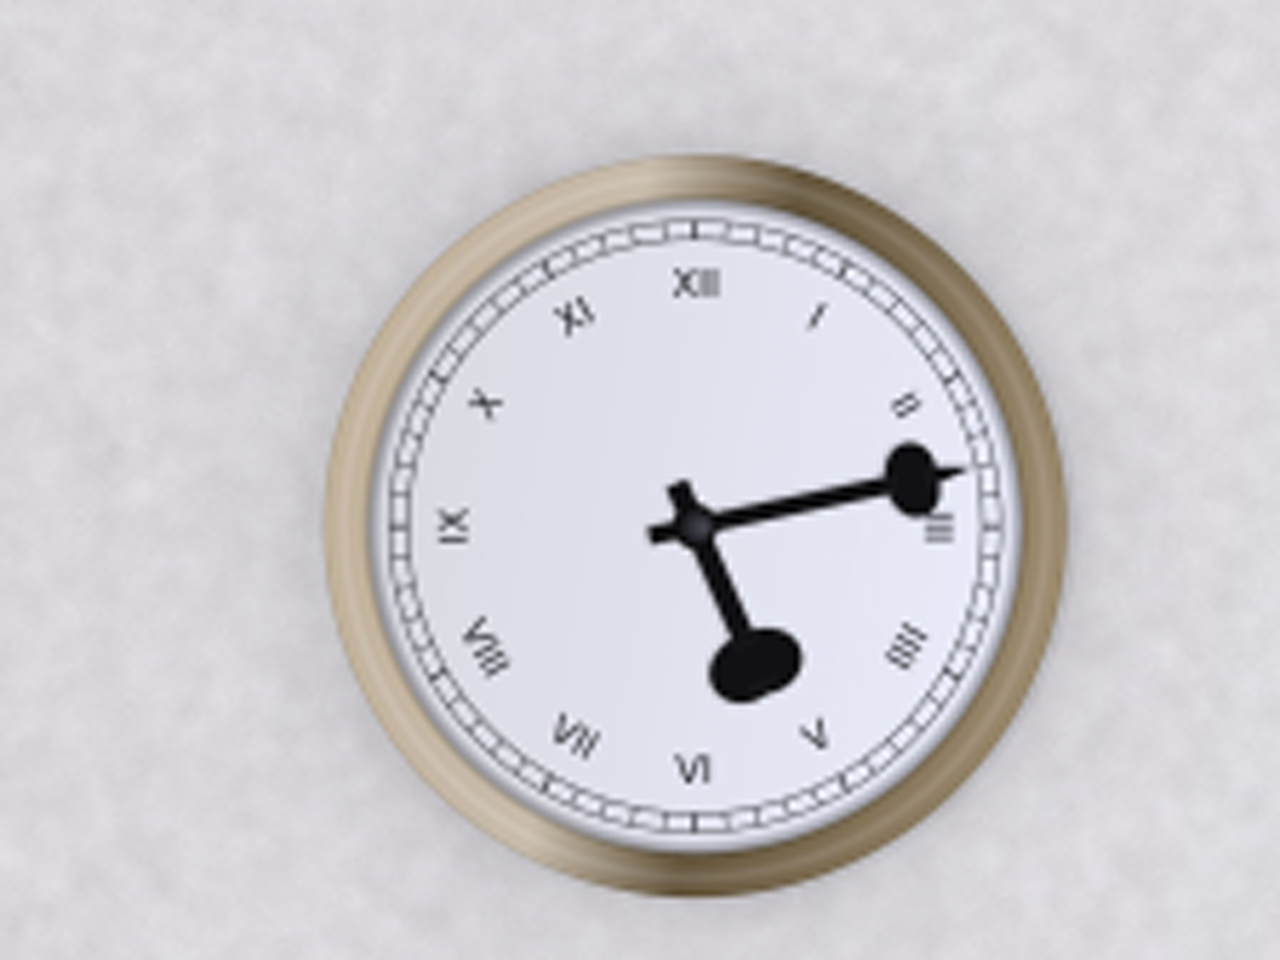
5:13
